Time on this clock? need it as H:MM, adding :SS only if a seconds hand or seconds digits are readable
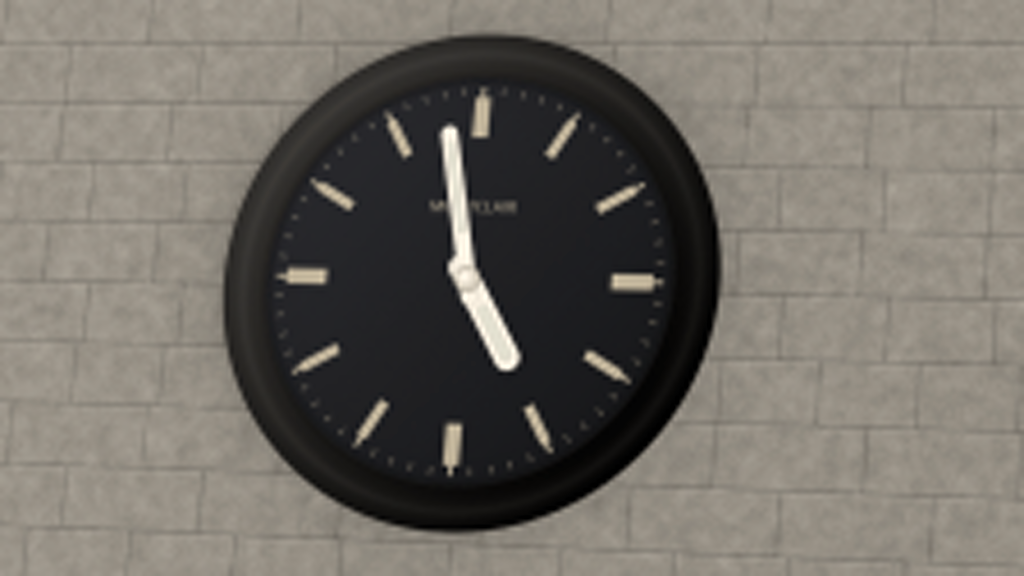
4:58
